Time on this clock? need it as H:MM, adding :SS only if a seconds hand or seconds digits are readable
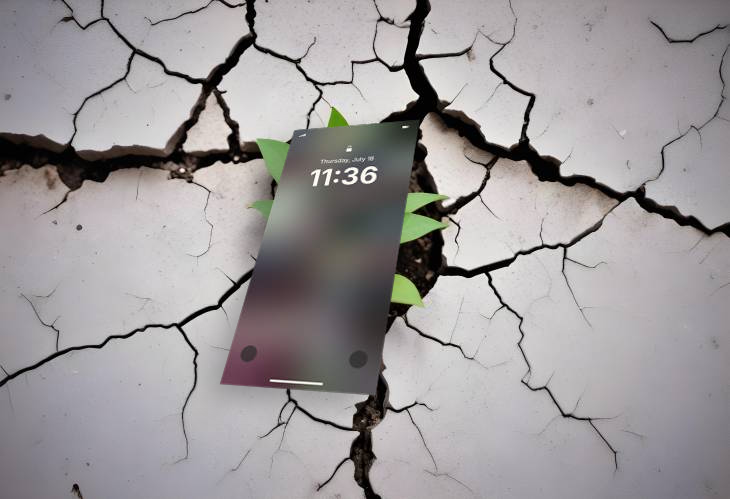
11:36
